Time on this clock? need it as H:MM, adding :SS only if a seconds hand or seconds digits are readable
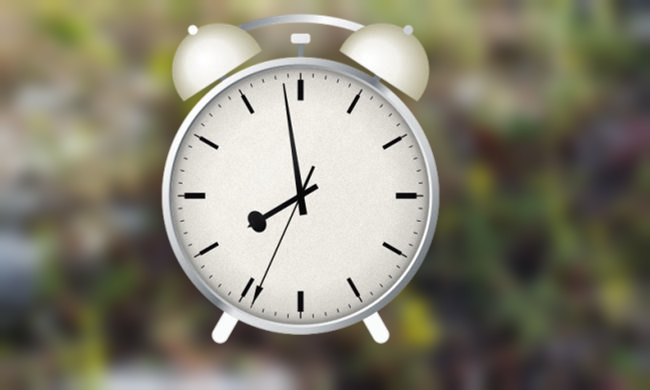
7:58:34
